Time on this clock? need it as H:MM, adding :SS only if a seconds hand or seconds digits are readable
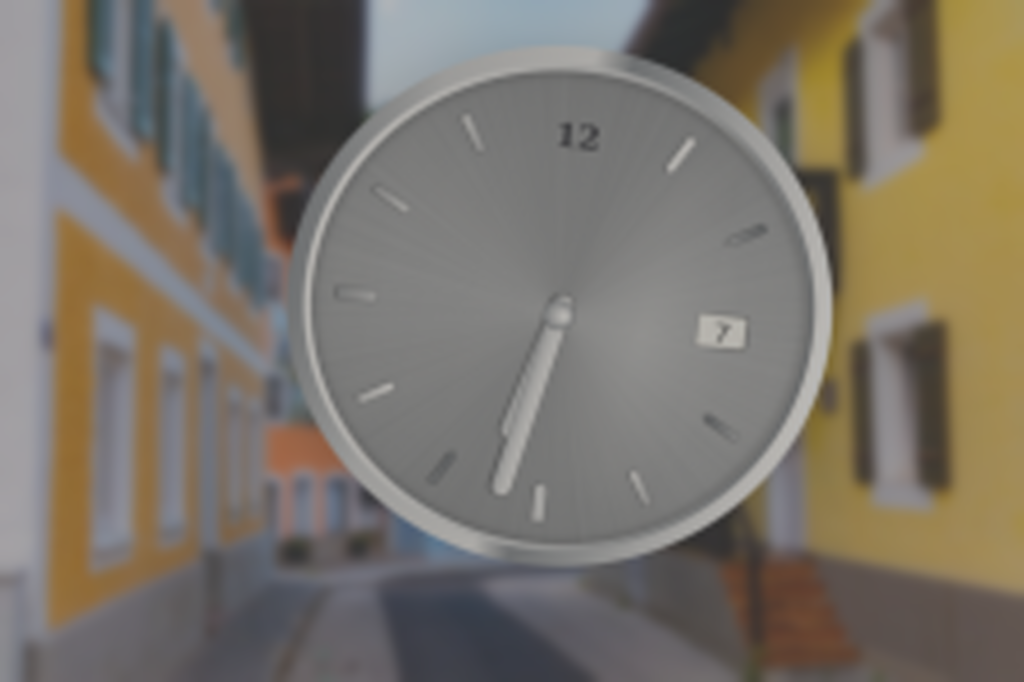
6:32
